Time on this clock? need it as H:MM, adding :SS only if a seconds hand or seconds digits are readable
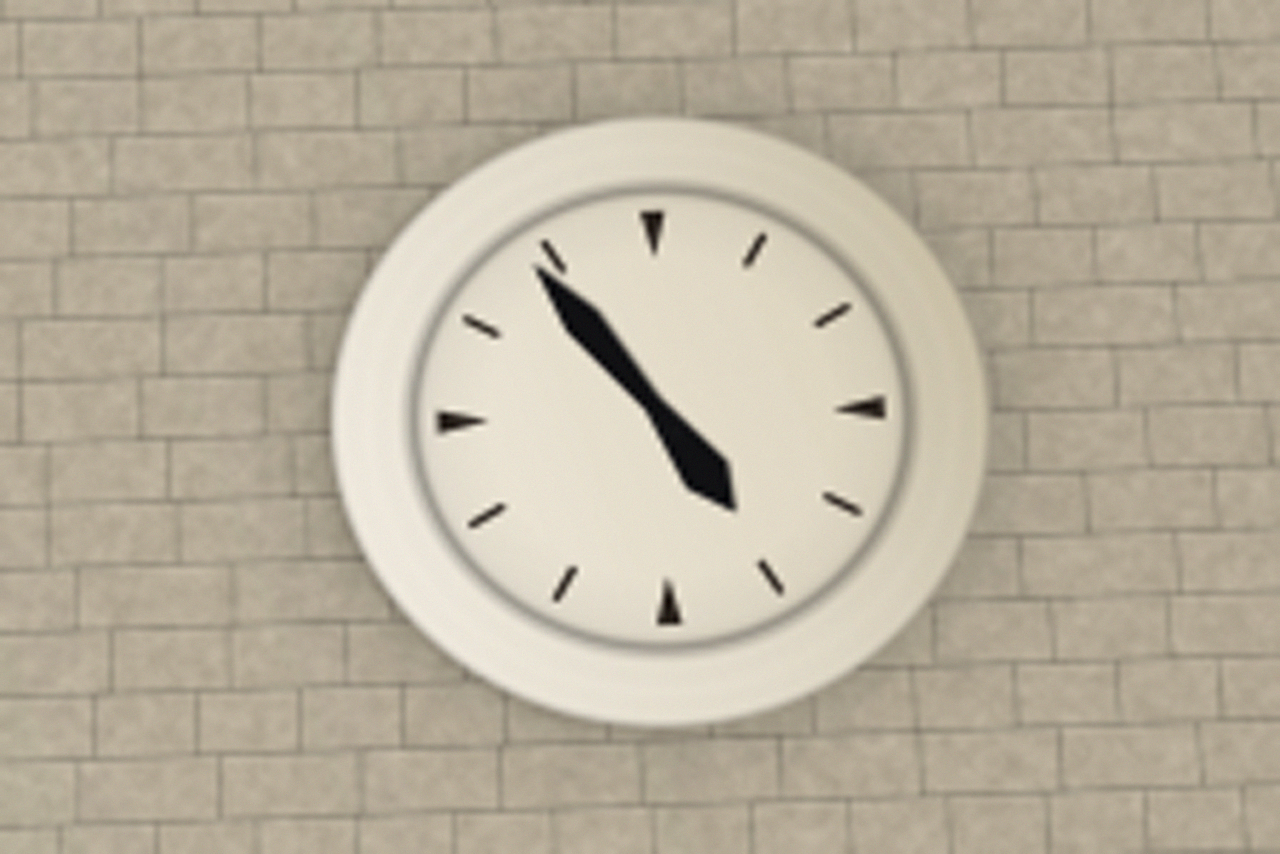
4:54
